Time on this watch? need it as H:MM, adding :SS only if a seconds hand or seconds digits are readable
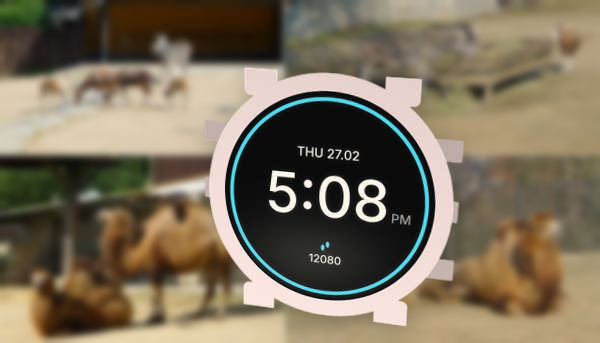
5:08
